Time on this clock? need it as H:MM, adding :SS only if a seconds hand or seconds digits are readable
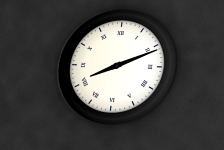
8:11
